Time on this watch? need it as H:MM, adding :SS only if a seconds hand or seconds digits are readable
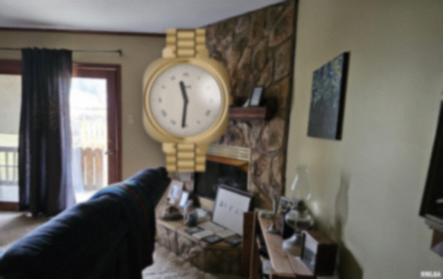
11:31
